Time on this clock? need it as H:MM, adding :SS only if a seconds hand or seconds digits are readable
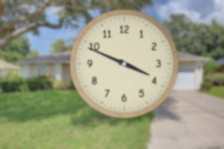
3:49
